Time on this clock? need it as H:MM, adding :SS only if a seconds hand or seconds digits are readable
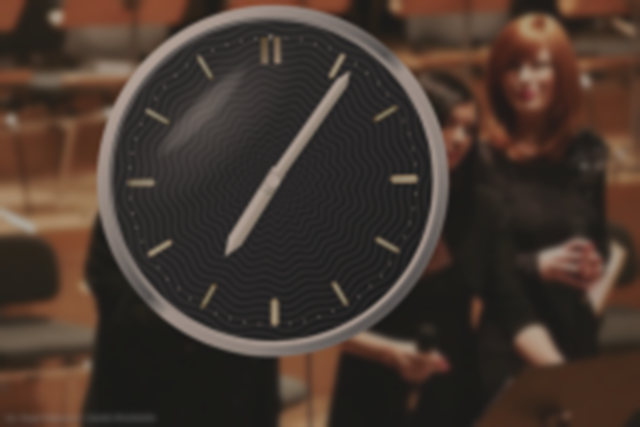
7:06
